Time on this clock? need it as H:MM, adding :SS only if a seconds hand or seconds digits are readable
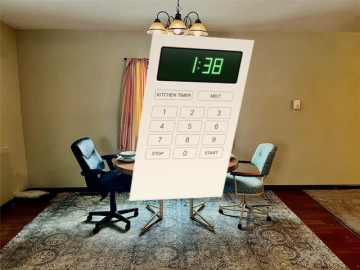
1:38
